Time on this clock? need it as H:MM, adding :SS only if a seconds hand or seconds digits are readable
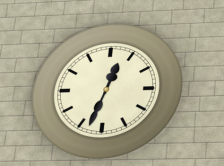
12:33
